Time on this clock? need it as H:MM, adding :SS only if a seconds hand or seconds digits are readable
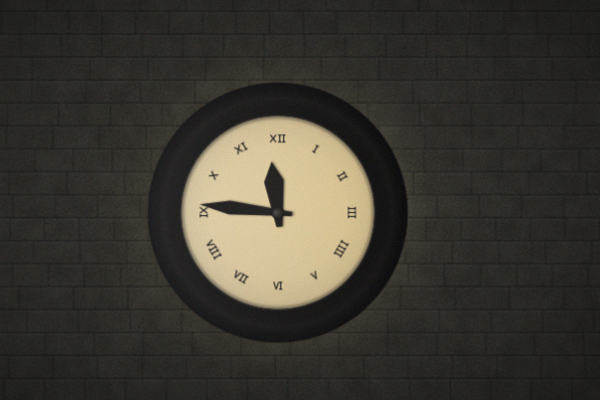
11:46
